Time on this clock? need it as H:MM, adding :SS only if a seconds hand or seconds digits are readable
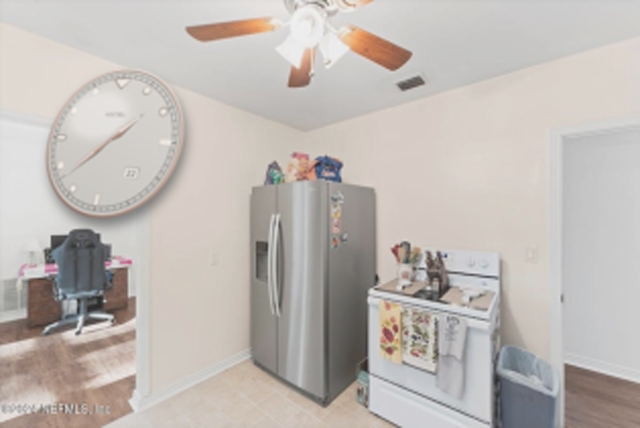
1:38
